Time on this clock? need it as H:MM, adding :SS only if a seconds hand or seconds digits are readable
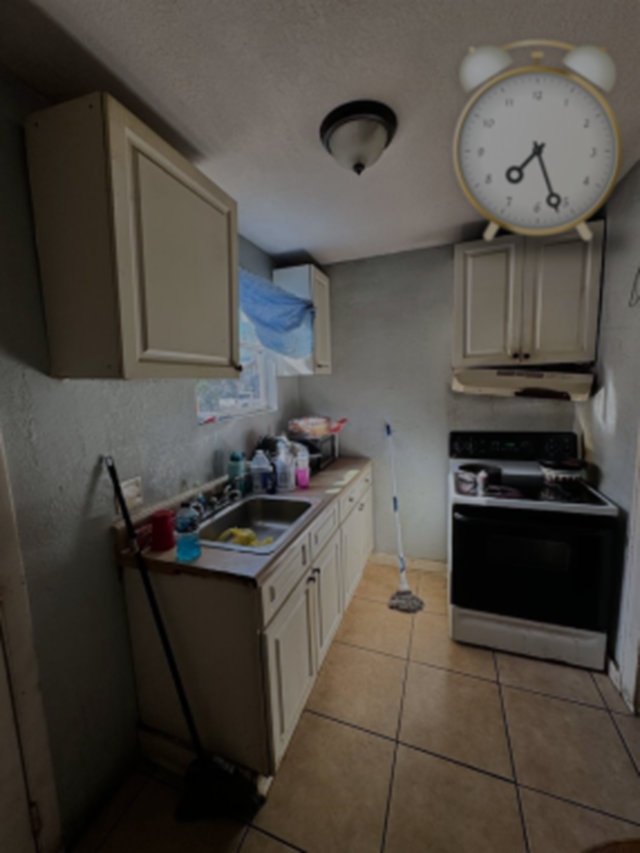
7:27
